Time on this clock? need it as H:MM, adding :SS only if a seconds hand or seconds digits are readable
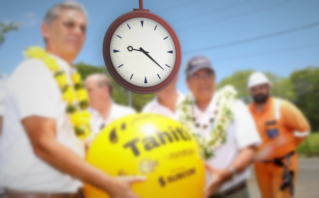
9:22
